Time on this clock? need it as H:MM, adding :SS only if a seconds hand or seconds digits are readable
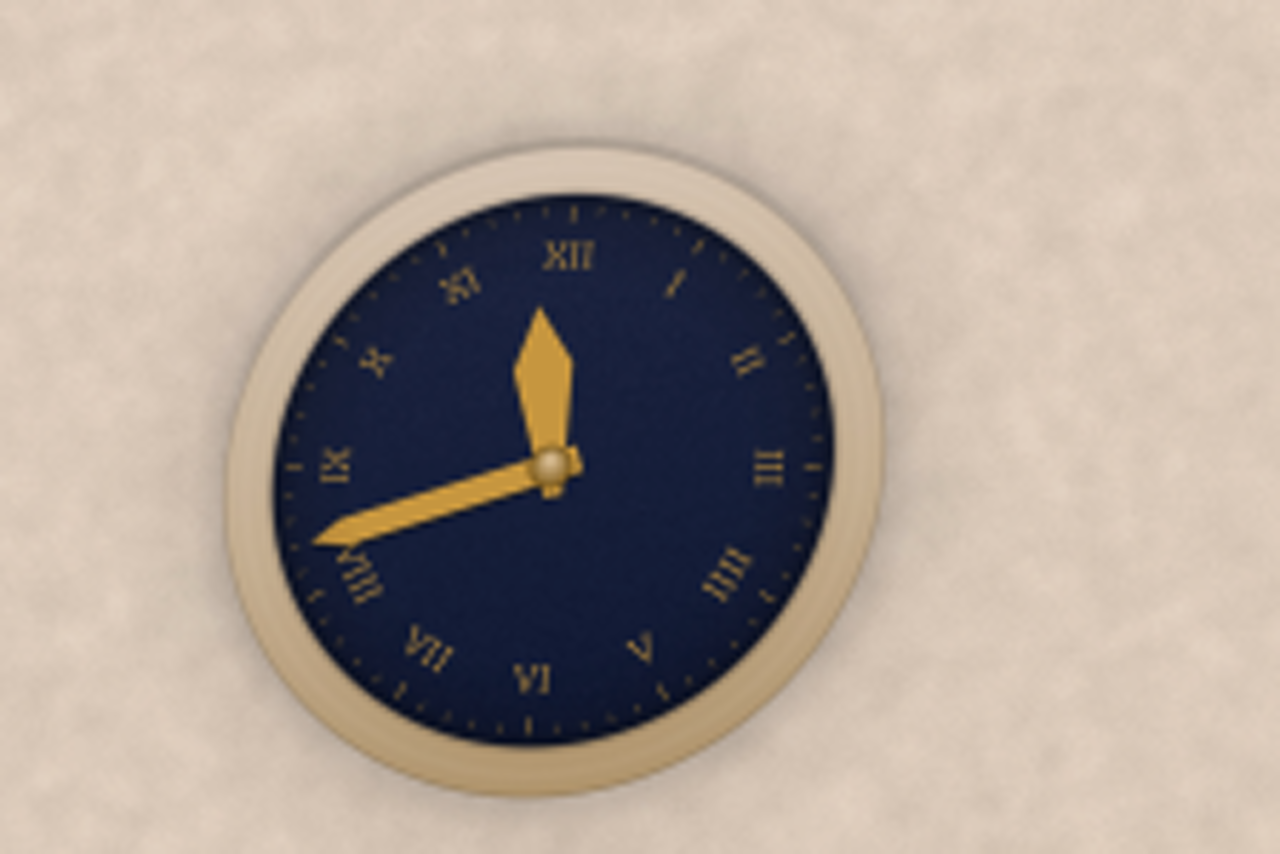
11:42
